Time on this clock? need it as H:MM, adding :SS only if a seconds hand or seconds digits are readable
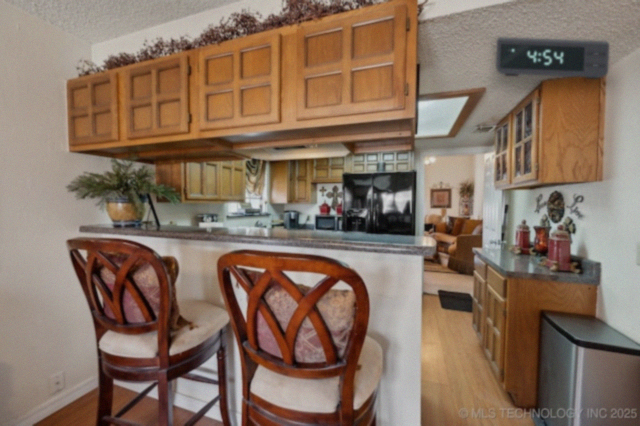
4:54
